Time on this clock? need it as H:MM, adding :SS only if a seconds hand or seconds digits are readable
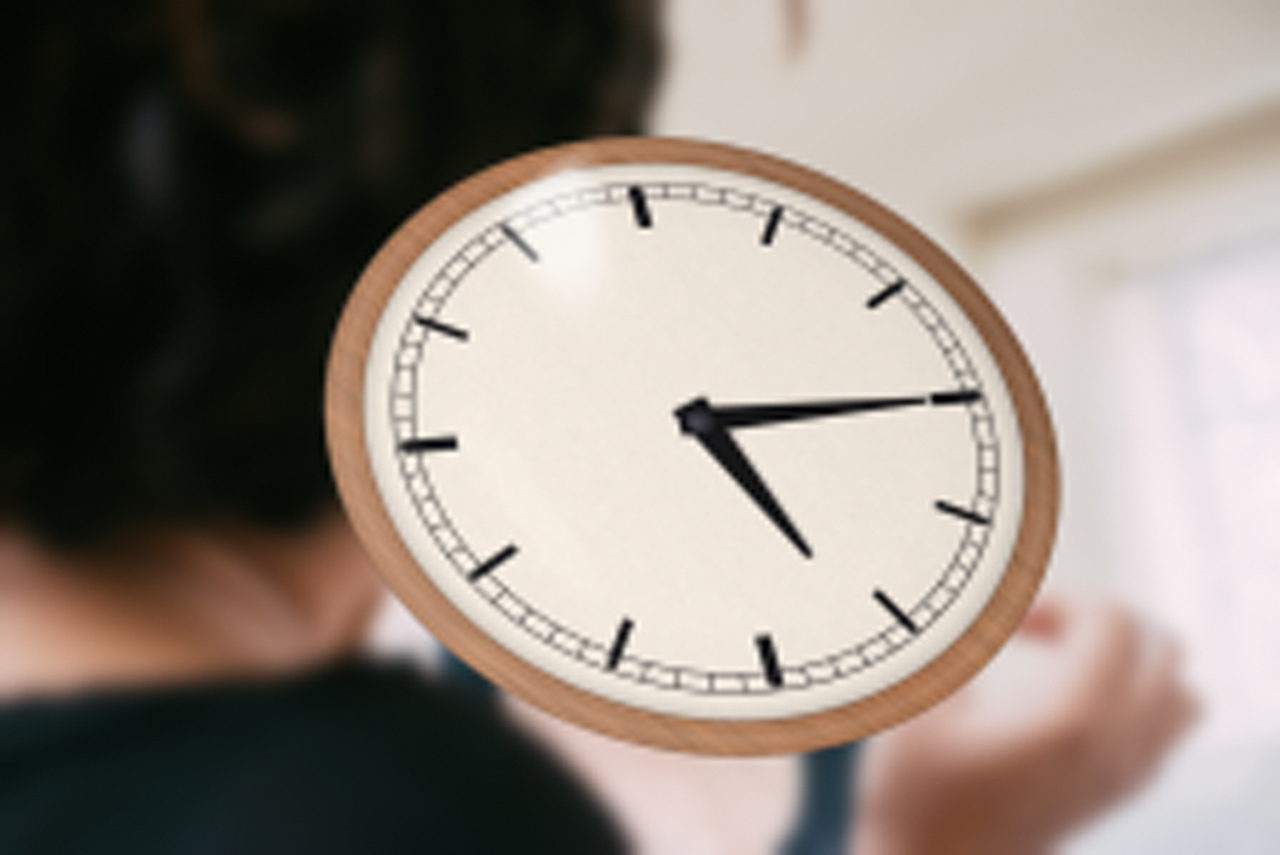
5:15
